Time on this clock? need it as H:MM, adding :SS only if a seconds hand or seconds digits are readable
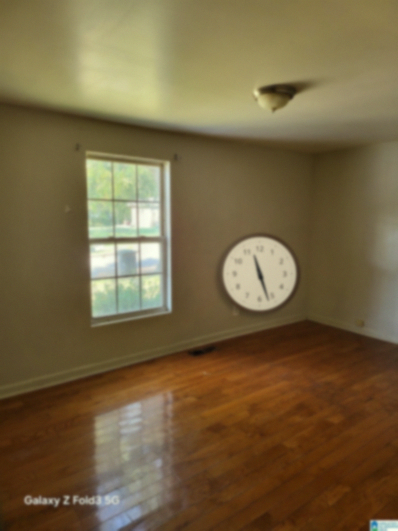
11:27
